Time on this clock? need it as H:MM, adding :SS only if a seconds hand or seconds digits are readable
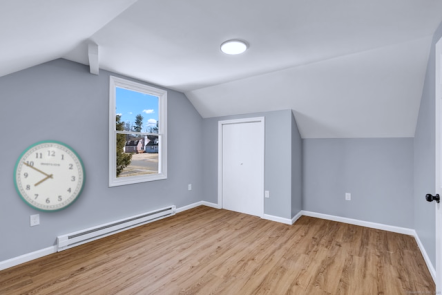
7:49
